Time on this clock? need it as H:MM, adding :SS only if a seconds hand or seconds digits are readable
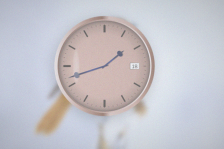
1:42
